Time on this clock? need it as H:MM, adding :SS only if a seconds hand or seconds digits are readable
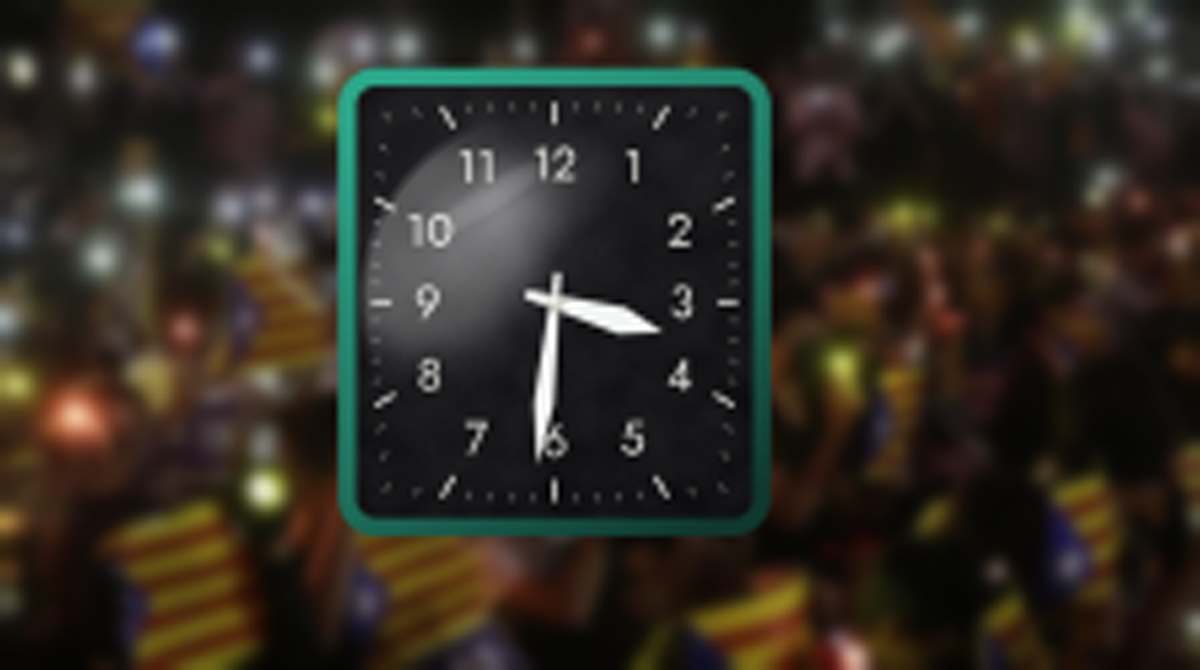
3:31
